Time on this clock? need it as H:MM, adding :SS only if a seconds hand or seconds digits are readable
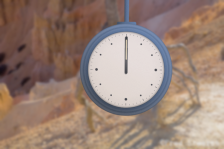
12:00
